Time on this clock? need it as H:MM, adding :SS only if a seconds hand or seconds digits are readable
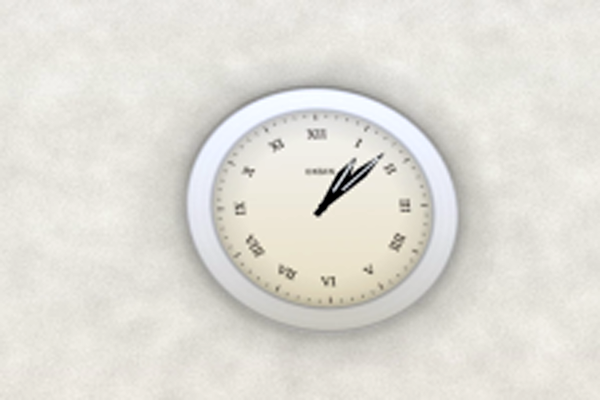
1:08
